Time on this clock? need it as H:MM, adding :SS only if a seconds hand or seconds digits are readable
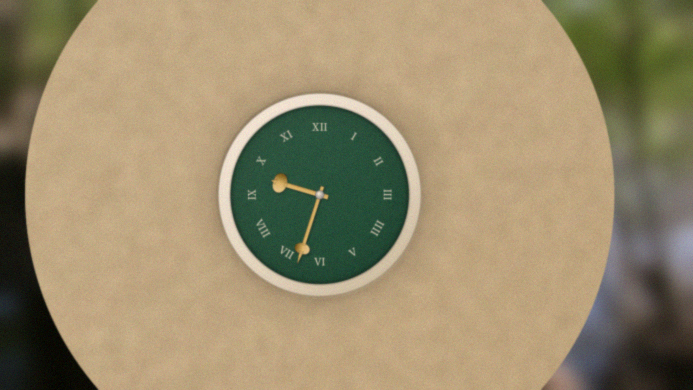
9:33
